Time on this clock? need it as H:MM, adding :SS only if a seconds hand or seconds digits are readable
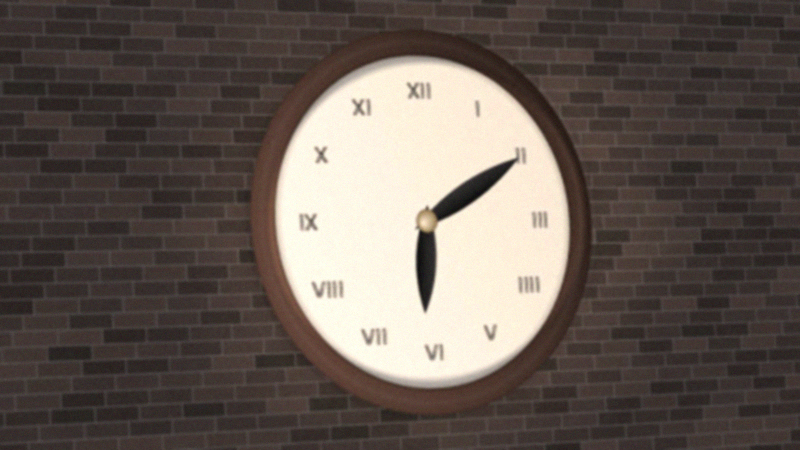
6:10
